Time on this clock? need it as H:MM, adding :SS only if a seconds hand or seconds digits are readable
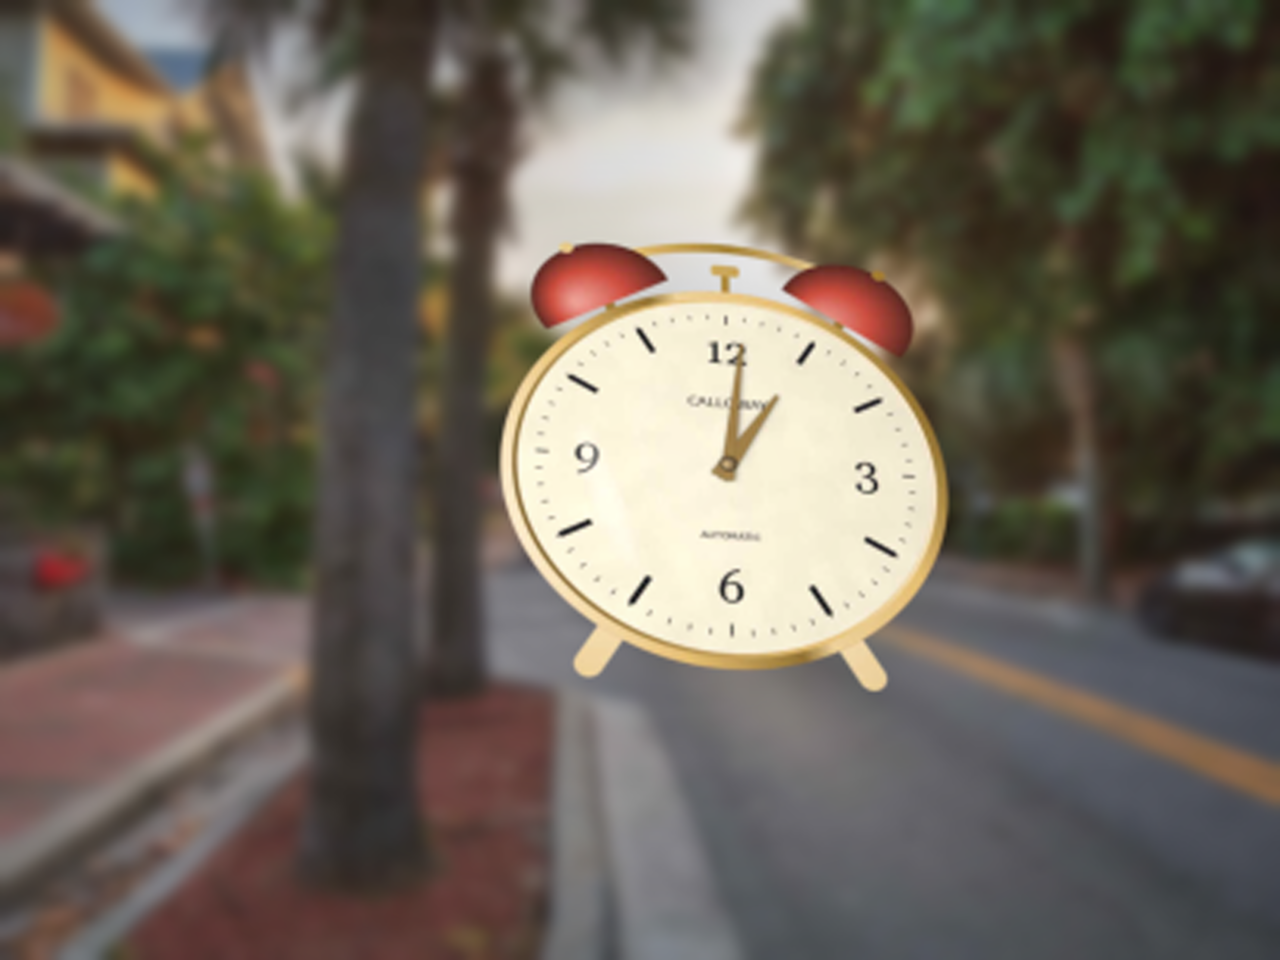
1:01
